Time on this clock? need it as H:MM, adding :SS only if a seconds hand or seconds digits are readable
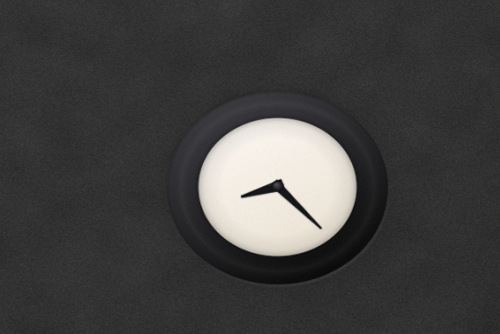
8:23
